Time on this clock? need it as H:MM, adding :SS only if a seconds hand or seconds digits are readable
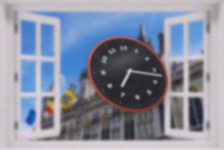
7:17
